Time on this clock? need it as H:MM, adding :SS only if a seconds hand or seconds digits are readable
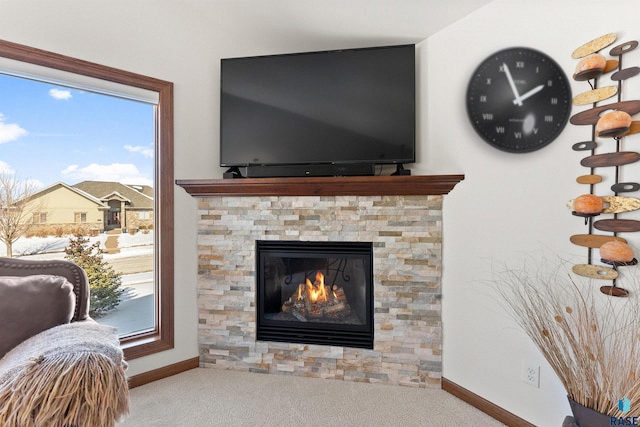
1:56
